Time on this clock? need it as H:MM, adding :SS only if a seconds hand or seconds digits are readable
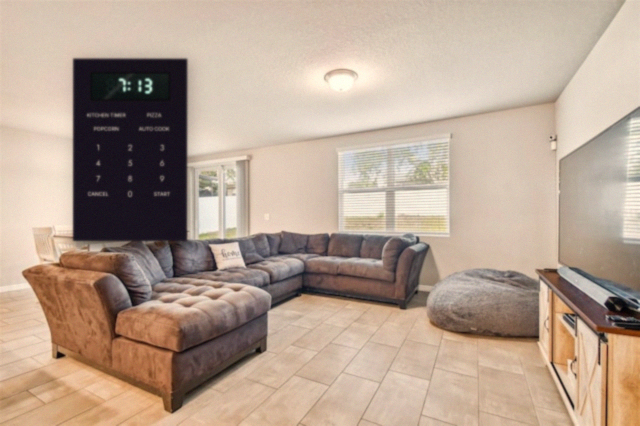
7:13
